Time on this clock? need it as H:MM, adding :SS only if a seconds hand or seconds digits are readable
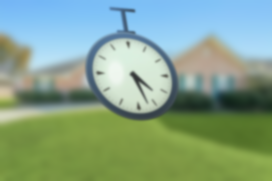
4:27
